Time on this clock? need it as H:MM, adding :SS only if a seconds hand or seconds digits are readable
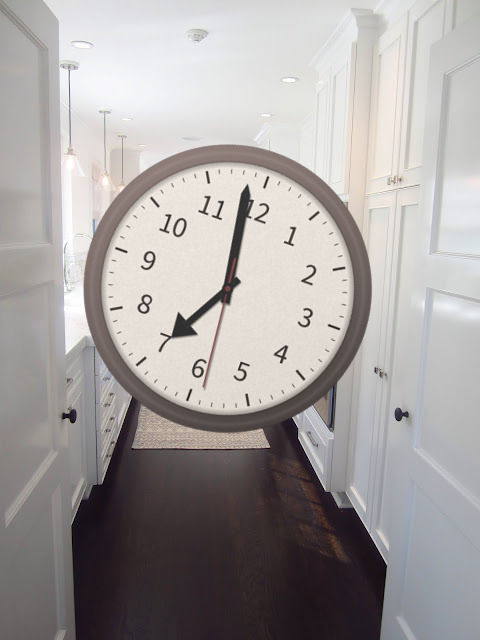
6:58:29
